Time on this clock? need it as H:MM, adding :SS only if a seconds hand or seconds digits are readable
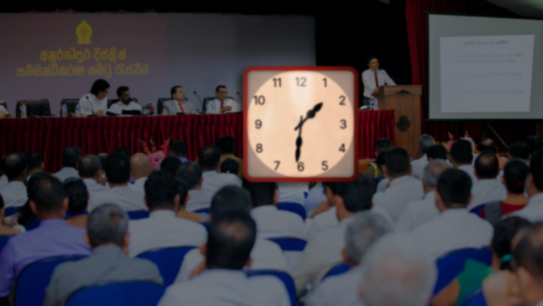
1:31
